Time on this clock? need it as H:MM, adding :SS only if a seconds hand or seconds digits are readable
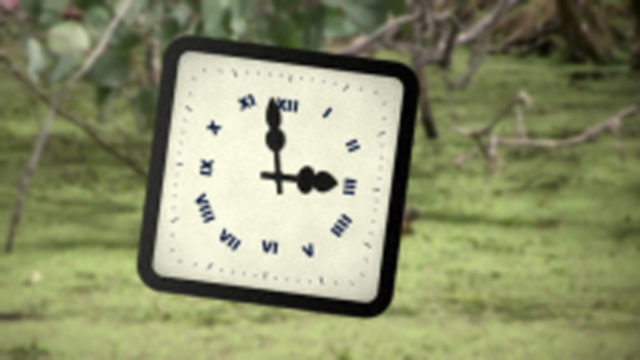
2:58
